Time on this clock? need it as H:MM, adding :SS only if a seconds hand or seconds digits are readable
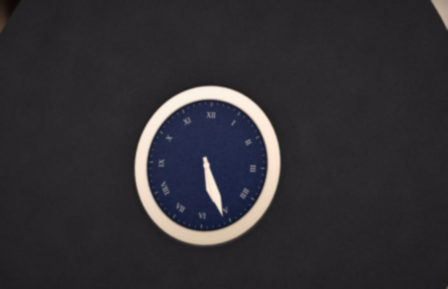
5:26
